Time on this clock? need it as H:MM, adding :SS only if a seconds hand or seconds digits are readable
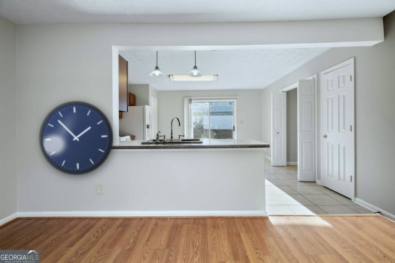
1:53
